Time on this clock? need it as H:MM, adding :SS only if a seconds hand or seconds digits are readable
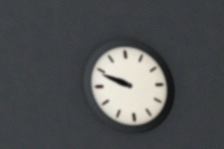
9:49
